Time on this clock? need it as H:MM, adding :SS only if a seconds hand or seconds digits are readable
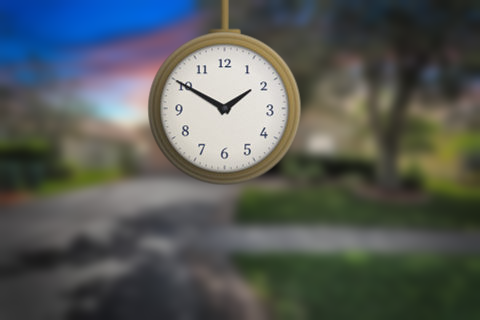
1:50
